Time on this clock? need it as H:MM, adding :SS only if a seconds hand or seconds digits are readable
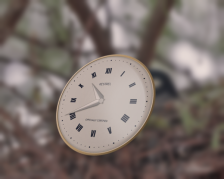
10:41
